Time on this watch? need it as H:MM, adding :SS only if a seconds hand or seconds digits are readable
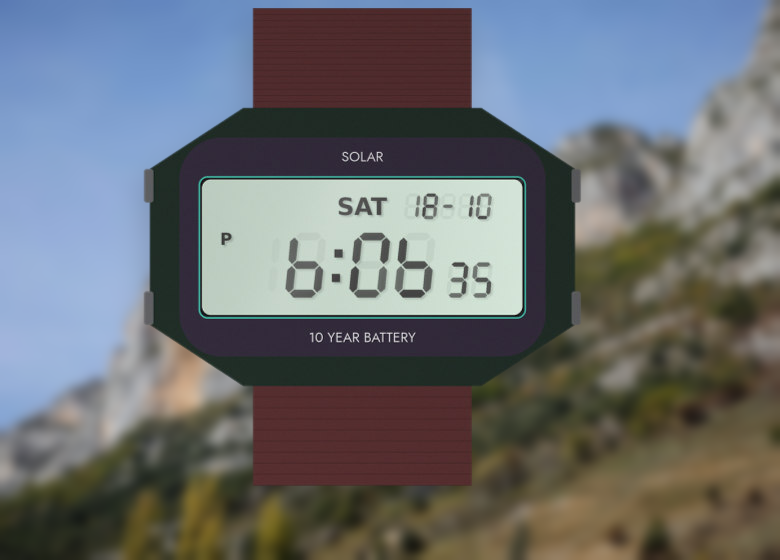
6:06:35
